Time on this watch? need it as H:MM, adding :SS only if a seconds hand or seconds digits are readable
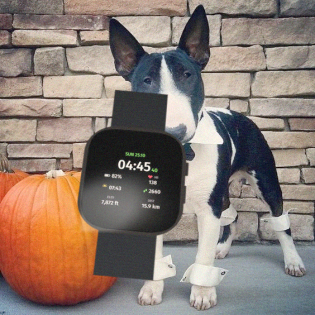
4:45
